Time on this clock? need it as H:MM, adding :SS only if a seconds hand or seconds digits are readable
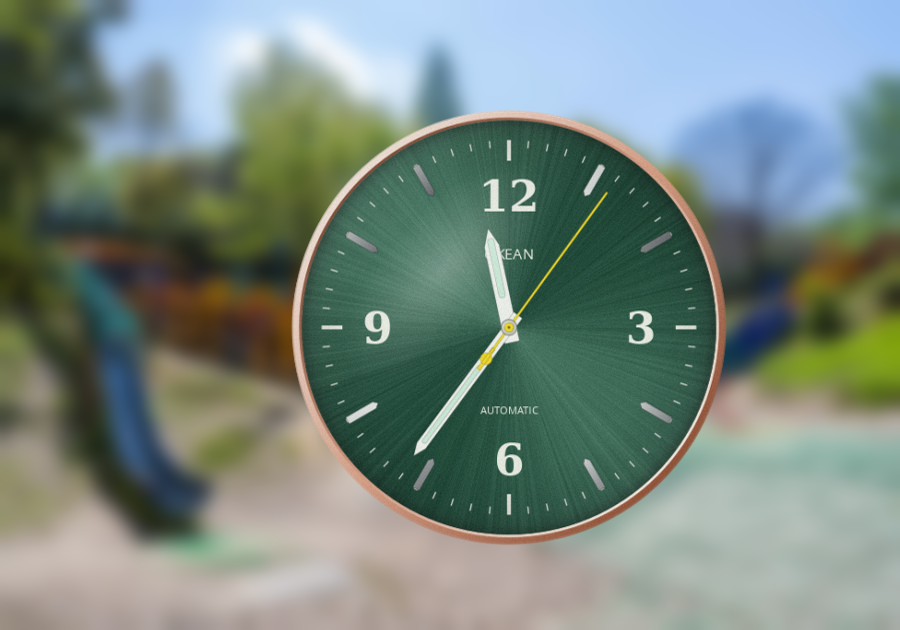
11:36:06
